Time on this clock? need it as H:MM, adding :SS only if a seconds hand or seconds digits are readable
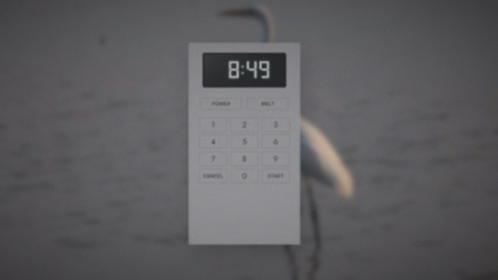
8:49
